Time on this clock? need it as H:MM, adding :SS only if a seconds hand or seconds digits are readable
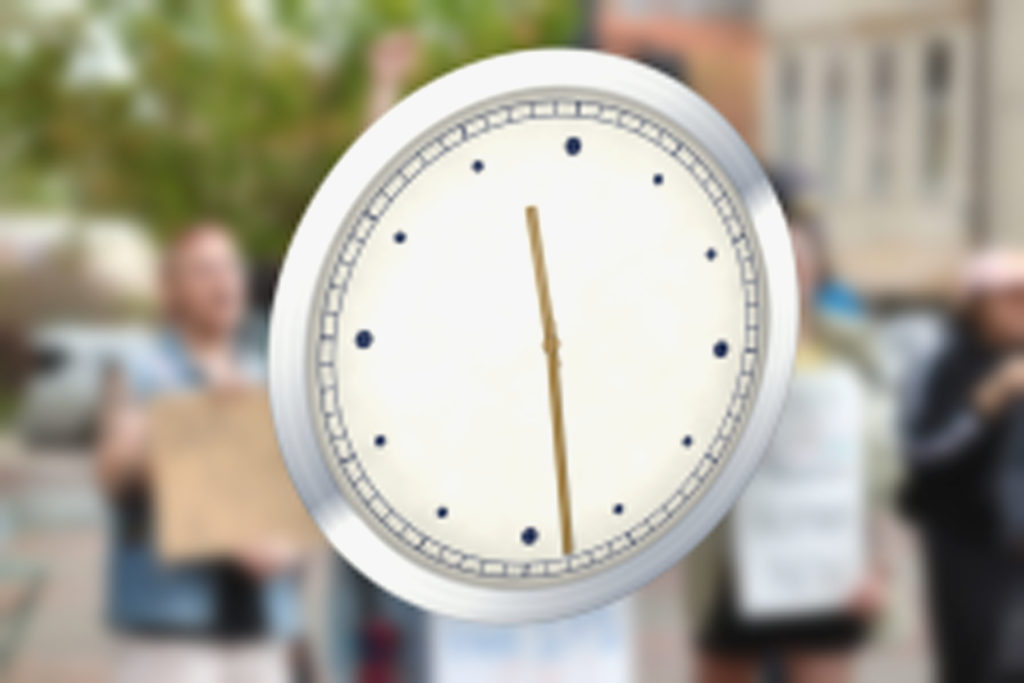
11:28
